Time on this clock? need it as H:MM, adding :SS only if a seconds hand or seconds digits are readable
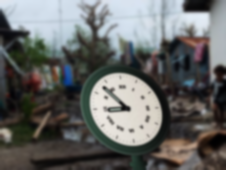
8:53
